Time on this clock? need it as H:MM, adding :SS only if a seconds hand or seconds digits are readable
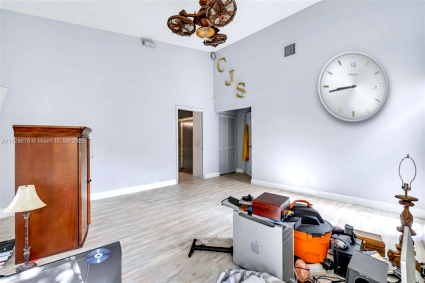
8:43
